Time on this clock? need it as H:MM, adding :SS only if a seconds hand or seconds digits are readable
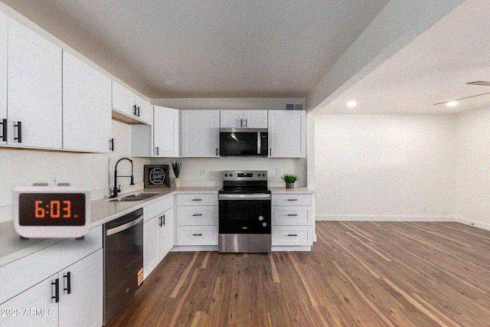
6:03
